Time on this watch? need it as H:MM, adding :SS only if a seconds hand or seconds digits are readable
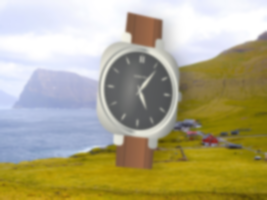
5:06
